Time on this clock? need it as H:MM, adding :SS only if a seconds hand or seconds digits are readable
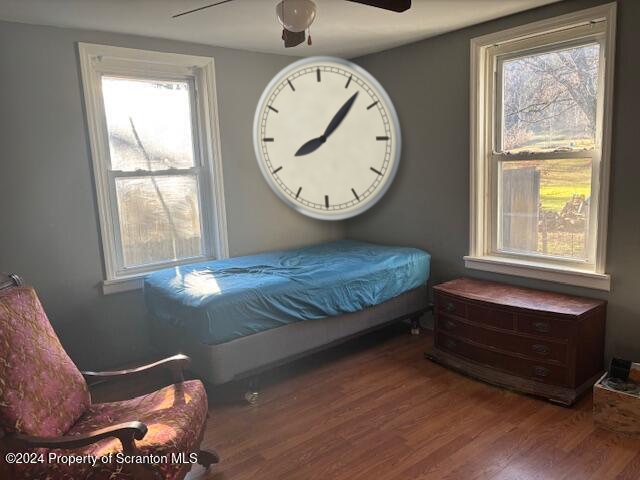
8:07
